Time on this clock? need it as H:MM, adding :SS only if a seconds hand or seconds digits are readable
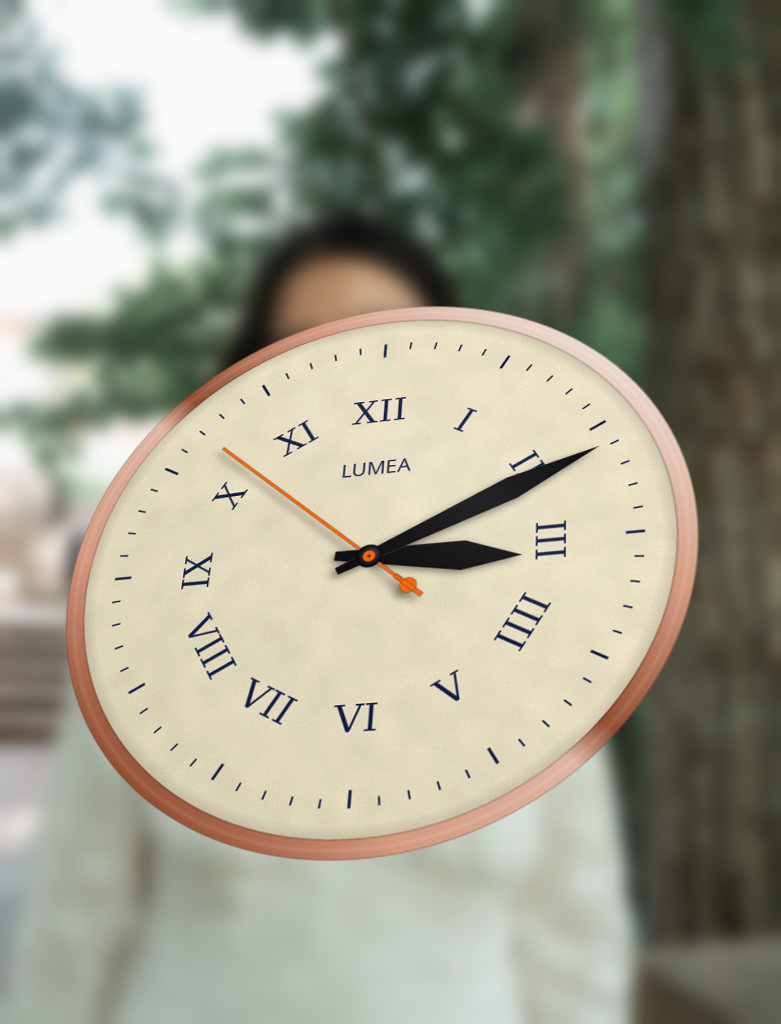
3:10:52
